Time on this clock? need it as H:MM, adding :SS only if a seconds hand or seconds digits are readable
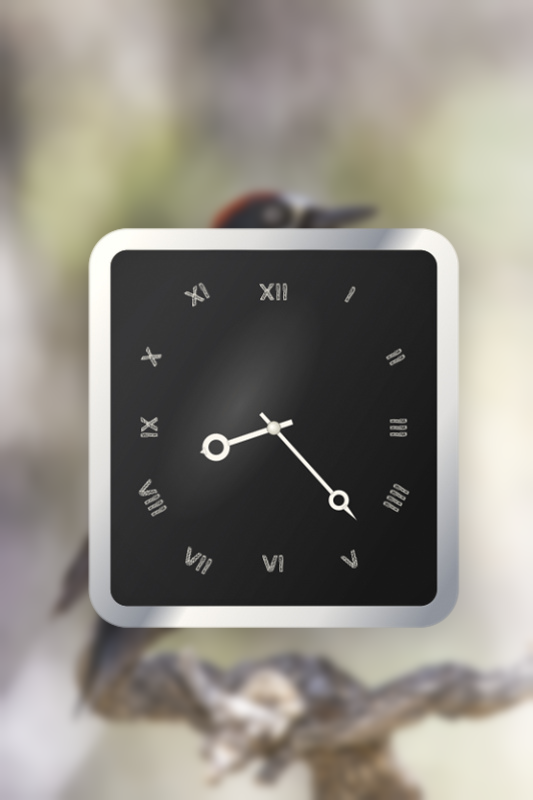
8:23
